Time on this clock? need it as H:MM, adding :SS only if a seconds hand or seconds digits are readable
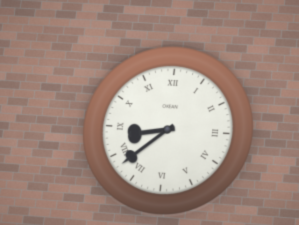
8:38
